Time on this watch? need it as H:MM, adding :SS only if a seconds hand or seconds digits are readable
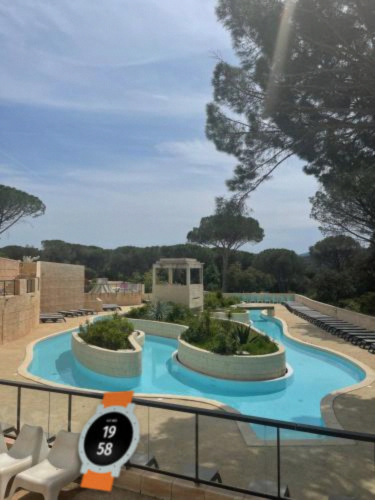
19:58
